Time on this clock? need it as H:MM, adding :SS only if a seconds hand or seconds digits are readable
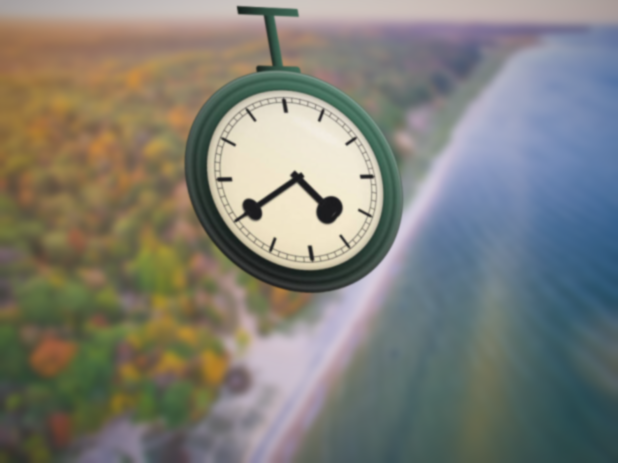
4:40
